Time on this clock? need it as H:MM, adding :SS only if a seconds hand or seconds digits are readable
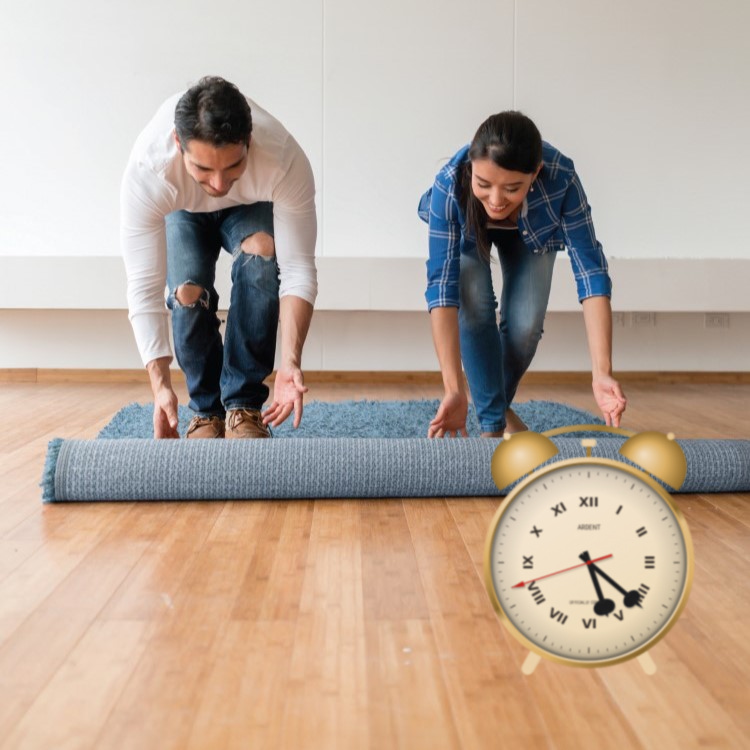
5:21:42
